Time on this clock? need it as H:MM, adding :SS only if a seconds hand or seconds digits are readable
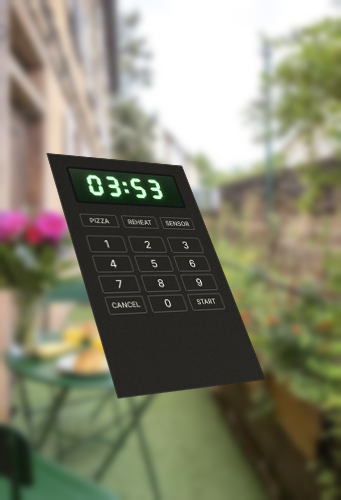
3:53
